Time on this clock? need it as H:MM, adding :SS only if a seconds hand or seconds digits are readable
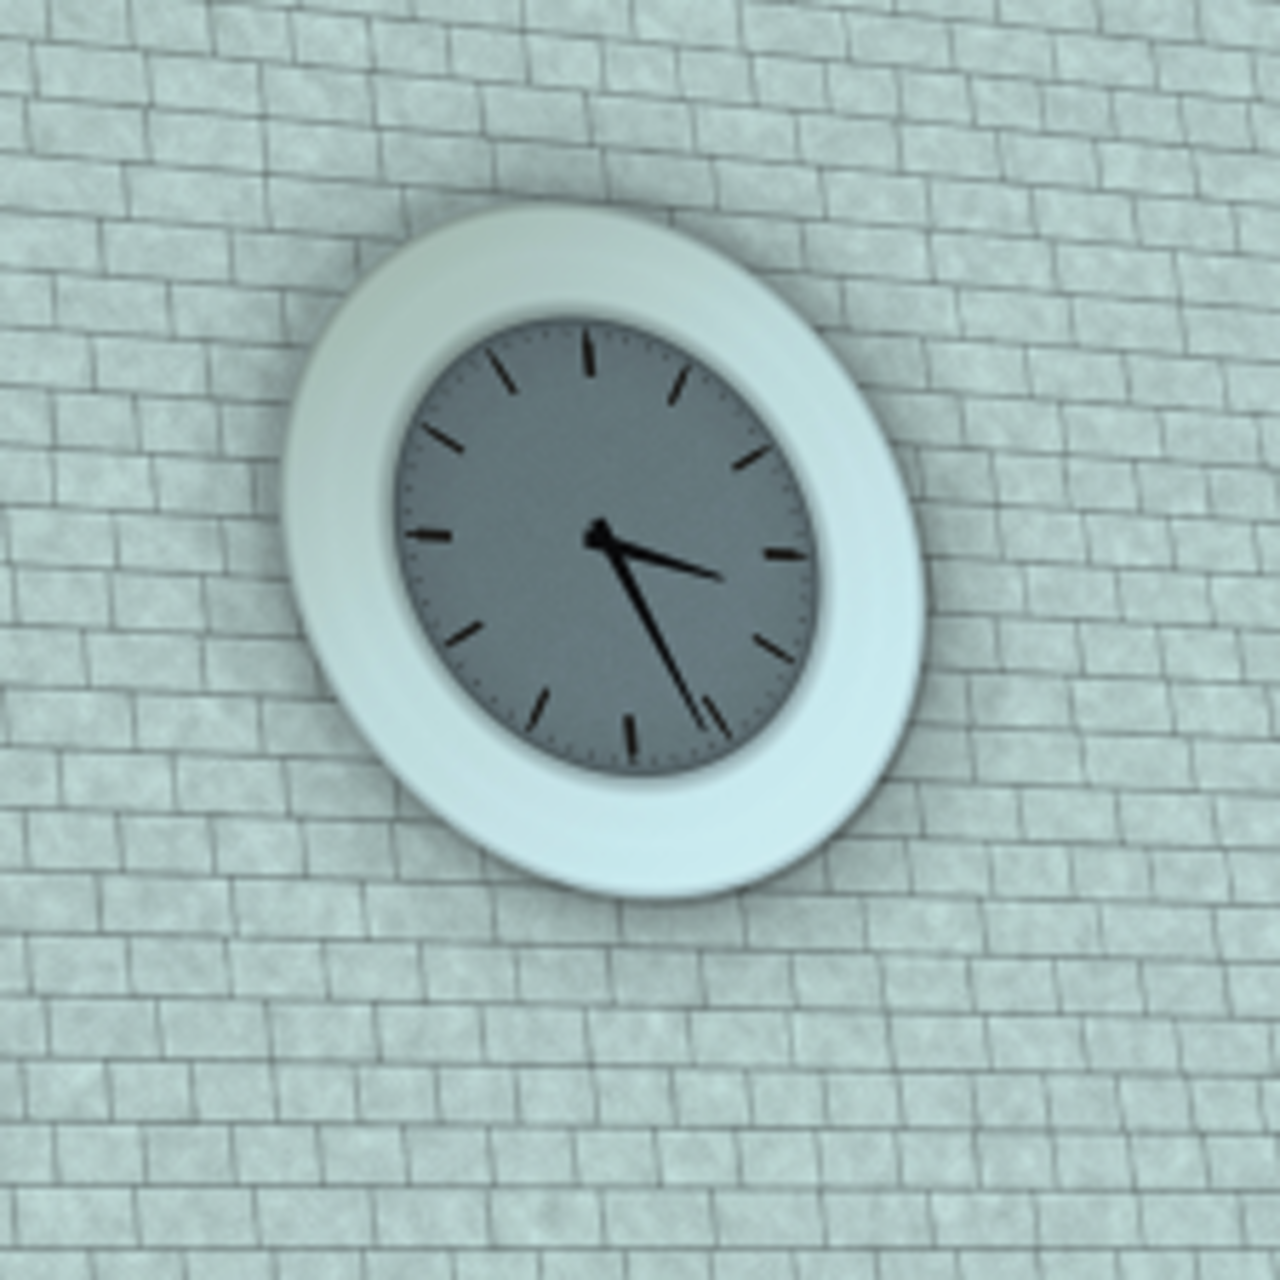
3:26
